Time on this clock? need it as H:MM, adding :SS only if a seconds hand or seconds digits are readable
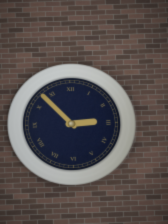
2:53
